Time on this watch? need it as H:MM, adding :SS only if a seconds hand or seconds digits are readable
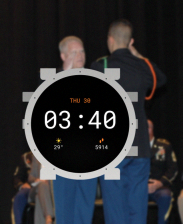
3:40
